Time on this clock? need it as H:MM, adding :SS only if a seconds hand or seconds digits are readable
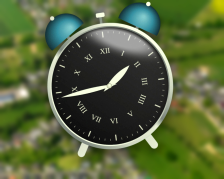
1:44
